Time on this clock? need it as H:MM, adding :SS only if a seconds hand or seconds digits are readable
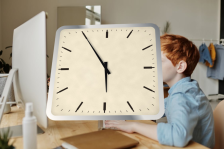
5:55
